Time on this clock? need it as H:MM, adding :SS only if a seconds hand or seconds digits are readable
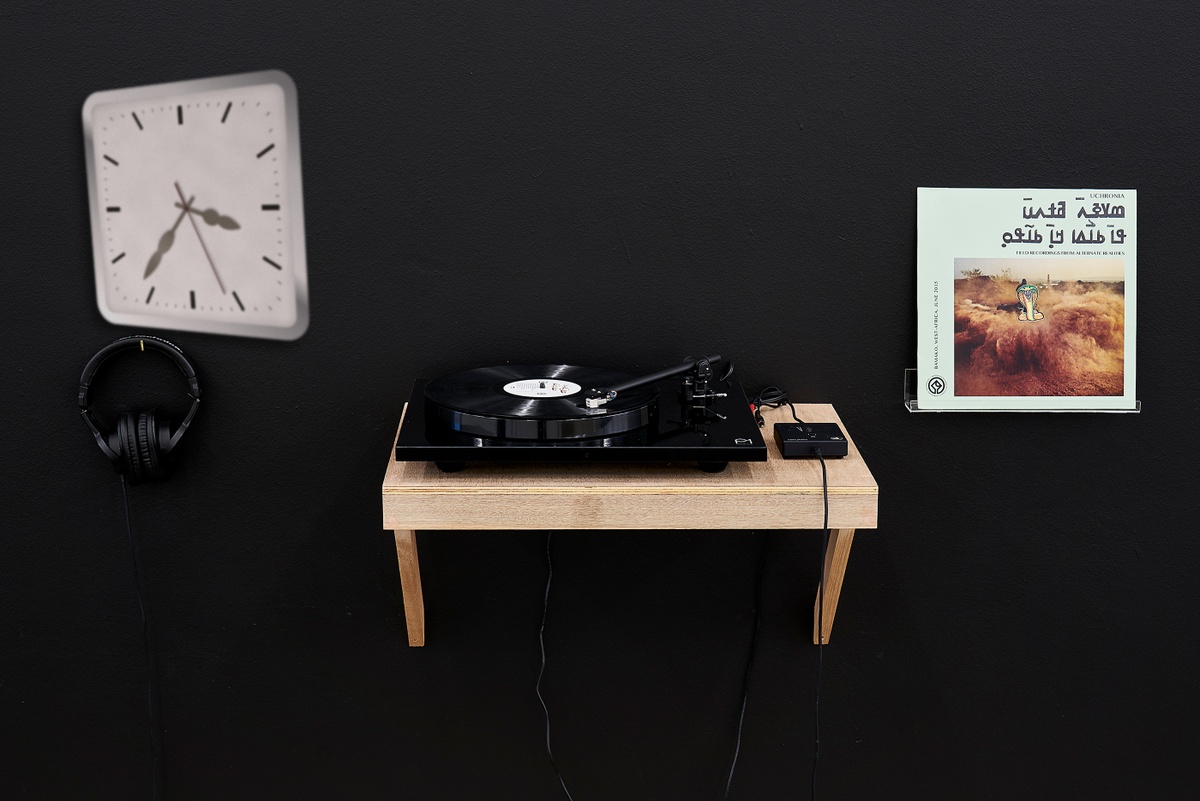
3:36:26
